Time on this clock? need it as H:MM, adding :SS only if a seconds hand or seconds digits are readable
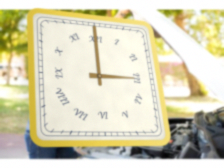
3:00
